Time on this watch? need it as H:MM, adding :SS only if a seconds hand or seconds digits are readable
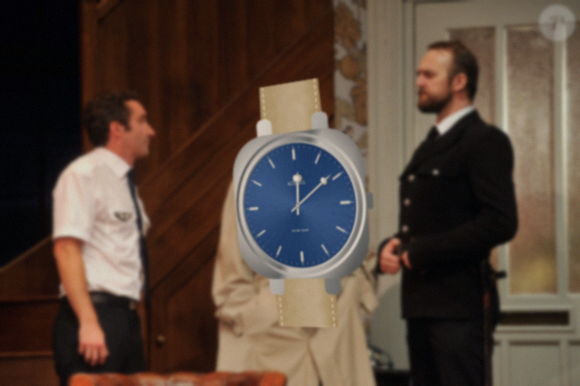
12:09
